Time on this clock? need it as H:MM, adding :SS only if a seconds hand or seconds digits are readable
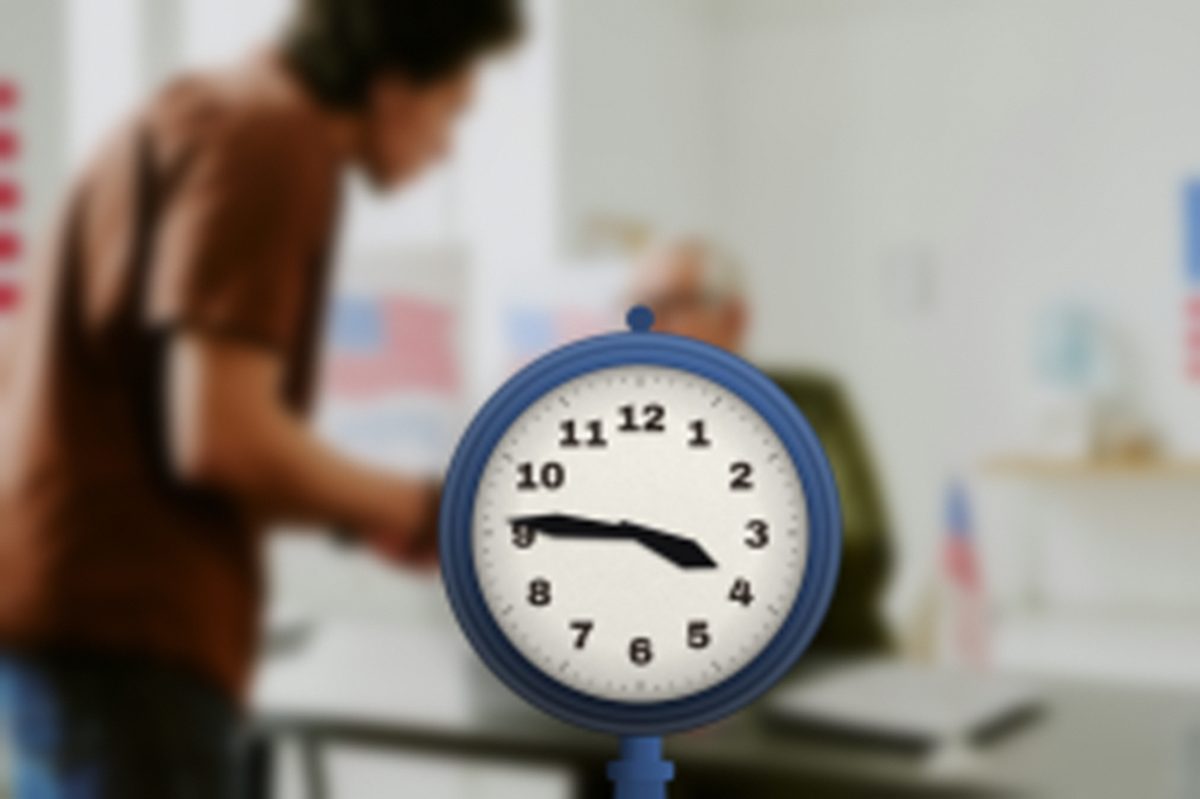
3:46
